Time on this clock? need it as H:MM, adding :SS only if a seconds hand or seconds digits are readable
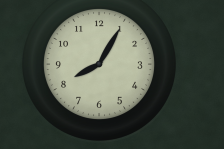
8:05
